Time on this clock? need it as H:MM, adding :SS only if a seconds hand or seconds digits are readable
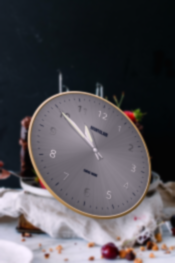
10:50
